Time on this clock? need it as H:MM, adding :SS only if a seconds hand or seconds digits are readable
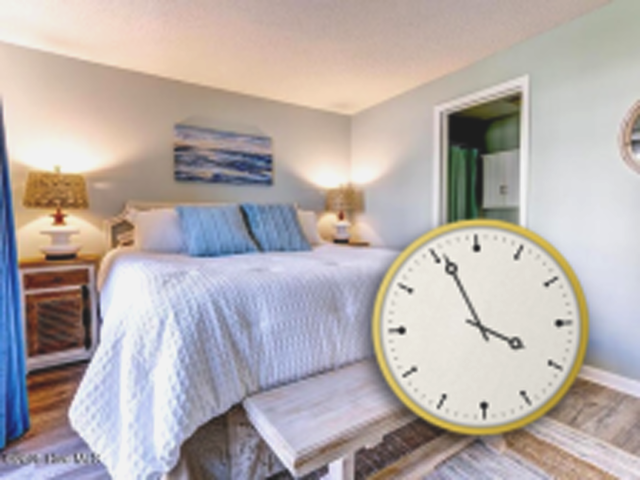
3:56
